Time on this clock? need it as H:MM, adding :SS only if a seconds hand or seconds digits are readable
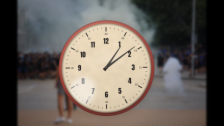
1:09
